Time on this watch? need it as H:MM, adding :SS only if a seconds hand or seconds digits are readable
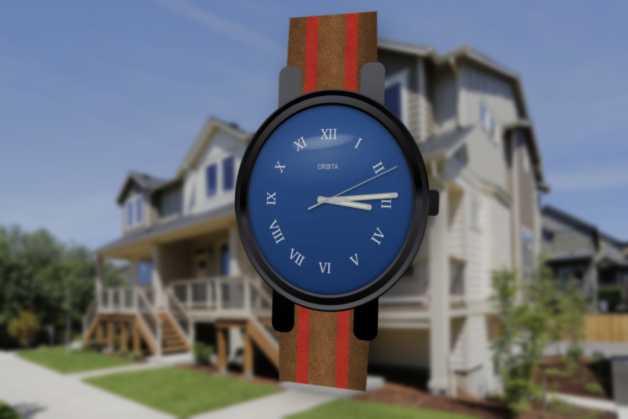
3:14:11
